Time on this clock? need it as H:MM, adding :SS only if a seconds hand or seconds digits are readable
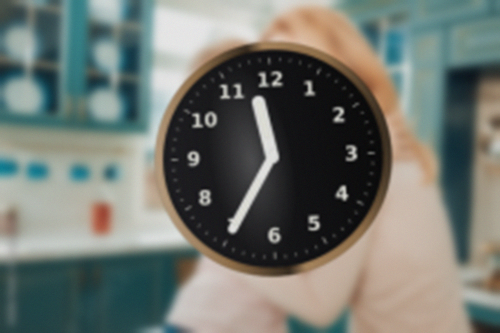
11:35
